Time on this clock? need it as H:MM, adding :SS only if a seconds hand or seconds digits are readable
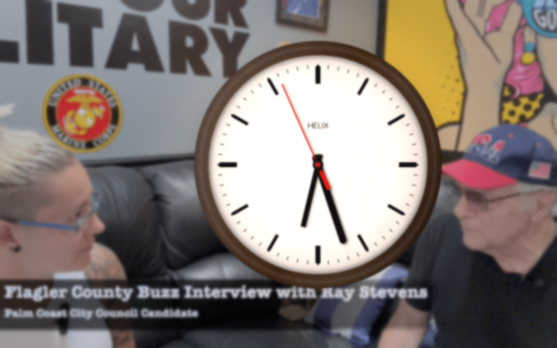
6:26:56
